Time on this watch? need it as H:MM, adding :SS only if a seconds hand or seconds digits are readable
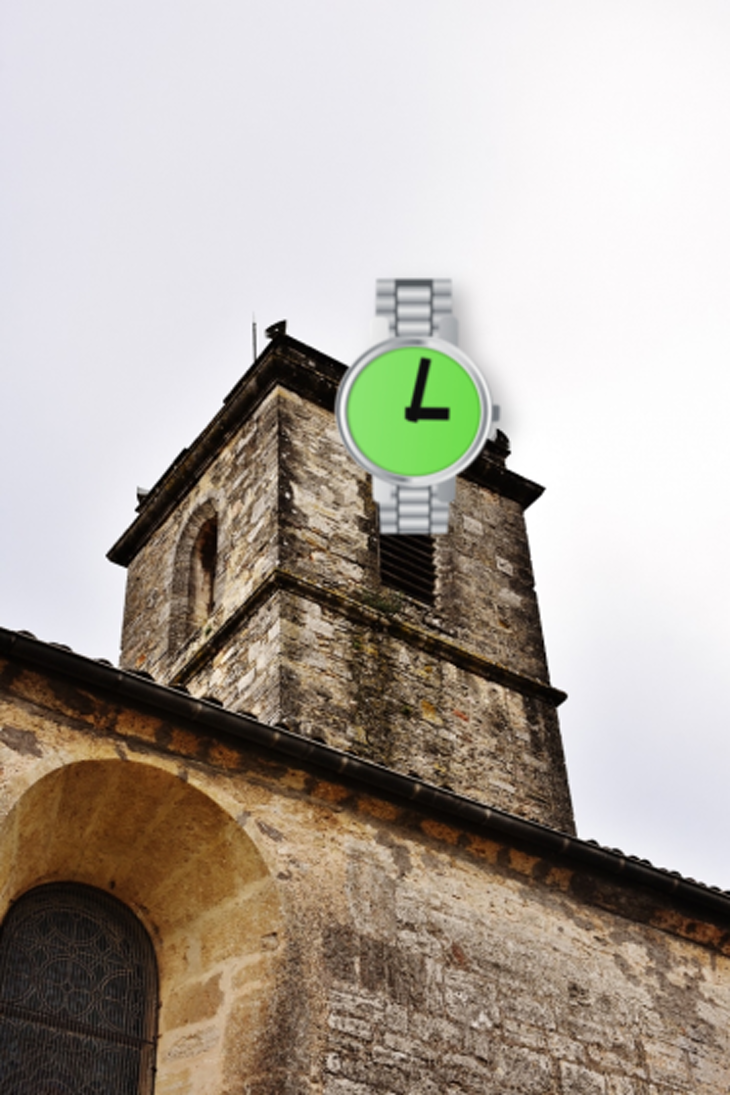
3:02
